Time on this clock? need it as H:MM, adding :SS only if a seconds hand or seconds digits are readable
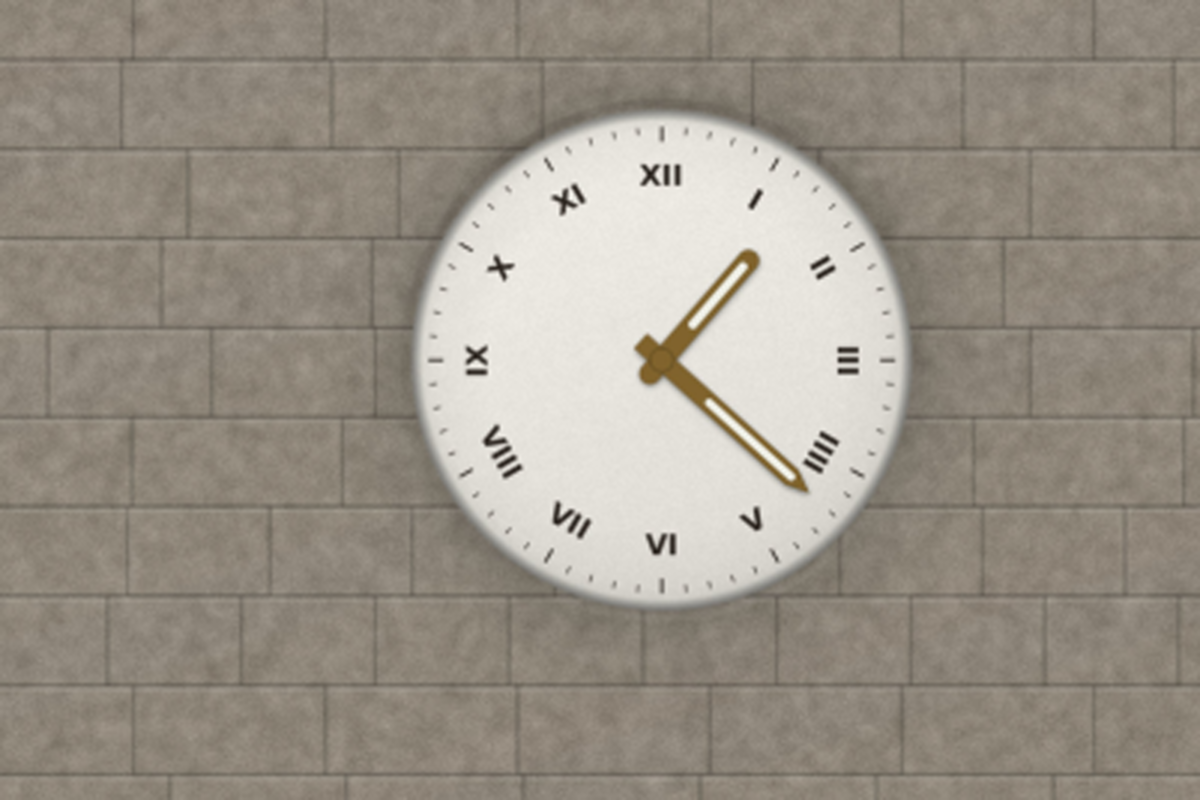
1:22
